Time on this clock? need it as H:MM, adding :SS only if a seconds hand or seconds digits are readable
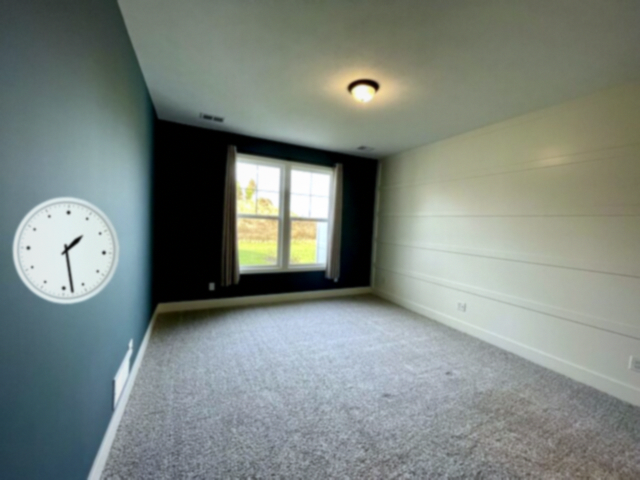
1:28
